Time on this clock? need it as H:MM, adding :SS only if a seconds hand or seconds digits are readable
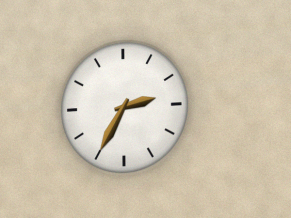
2:35
